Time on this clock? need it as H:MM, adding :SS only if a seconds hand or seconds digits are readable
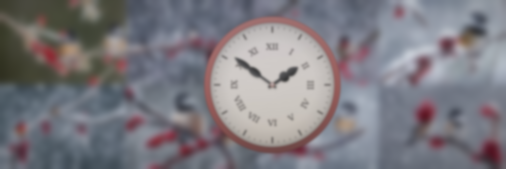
1:51
